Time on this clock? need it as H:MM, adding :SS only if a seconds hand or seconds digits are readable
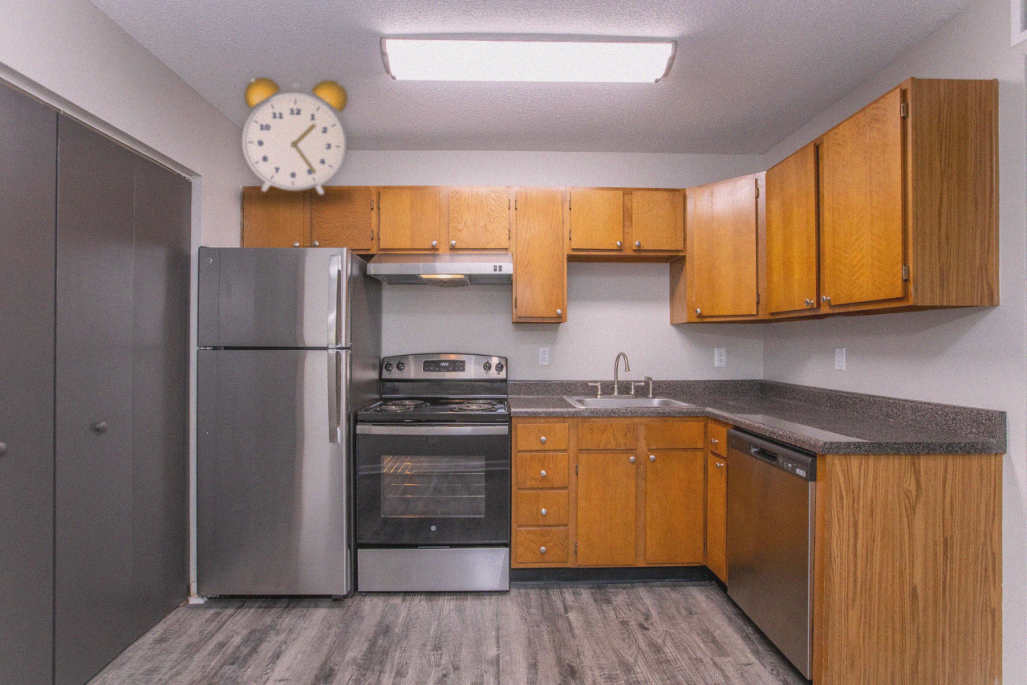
1:24
